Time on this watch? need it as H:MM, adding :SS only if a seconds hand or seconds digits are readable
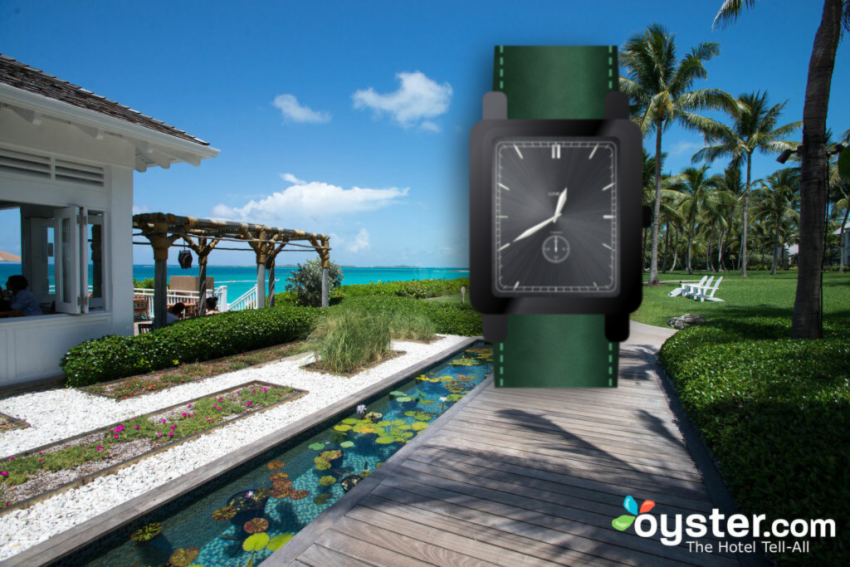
12:40
